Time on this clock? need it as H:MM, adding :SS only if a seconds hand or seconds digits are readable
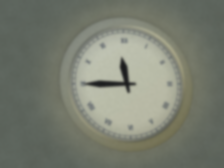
11:45
